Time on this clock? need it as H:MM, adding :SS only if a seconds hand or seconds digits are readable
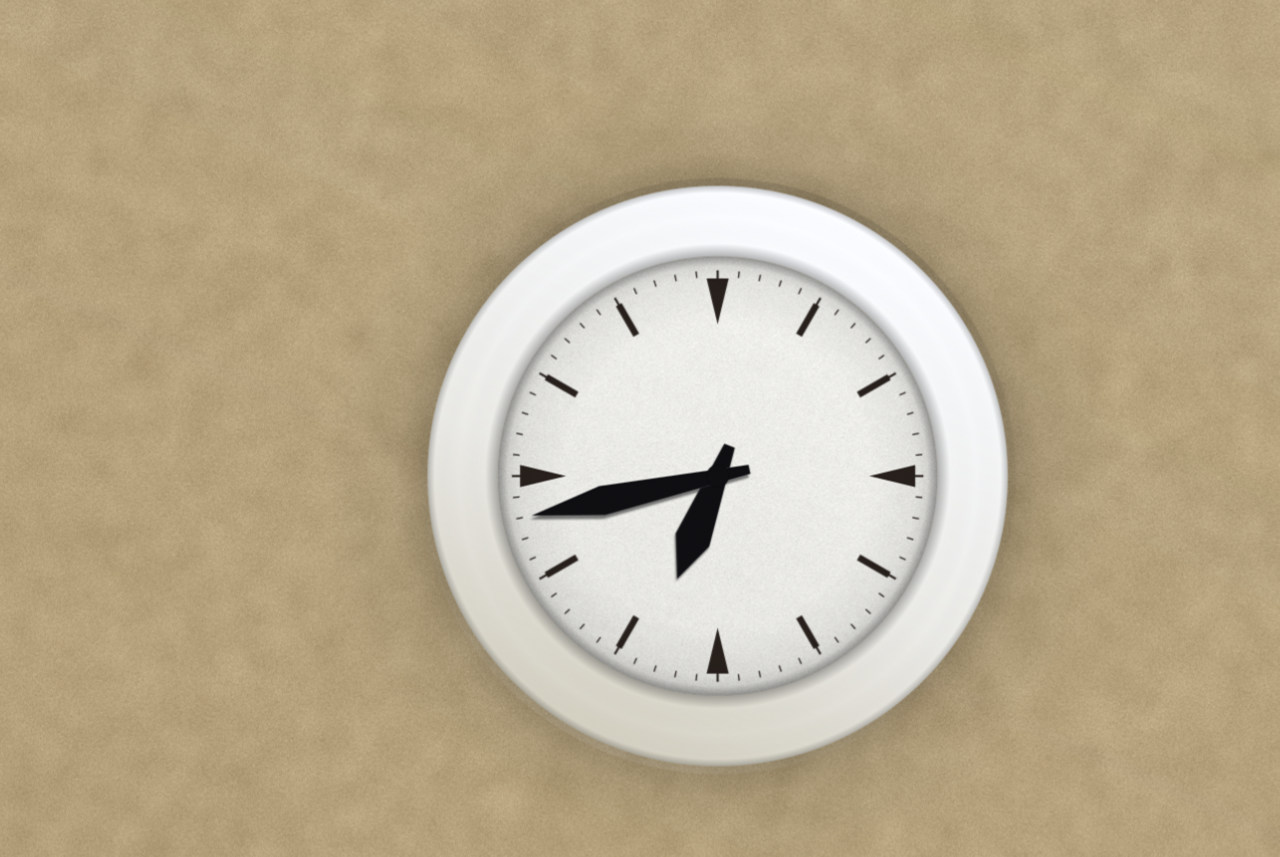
6:43
